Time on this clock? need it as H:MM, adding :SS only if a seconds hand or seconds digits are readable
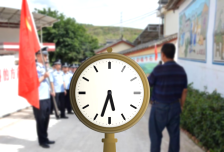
5:33
